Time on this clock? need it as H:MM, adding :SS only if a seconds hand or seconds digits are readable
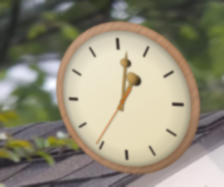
1:01:36
